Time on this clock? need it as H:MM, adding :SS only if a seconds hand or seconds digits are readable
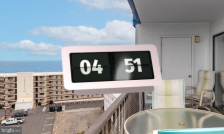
4:51
